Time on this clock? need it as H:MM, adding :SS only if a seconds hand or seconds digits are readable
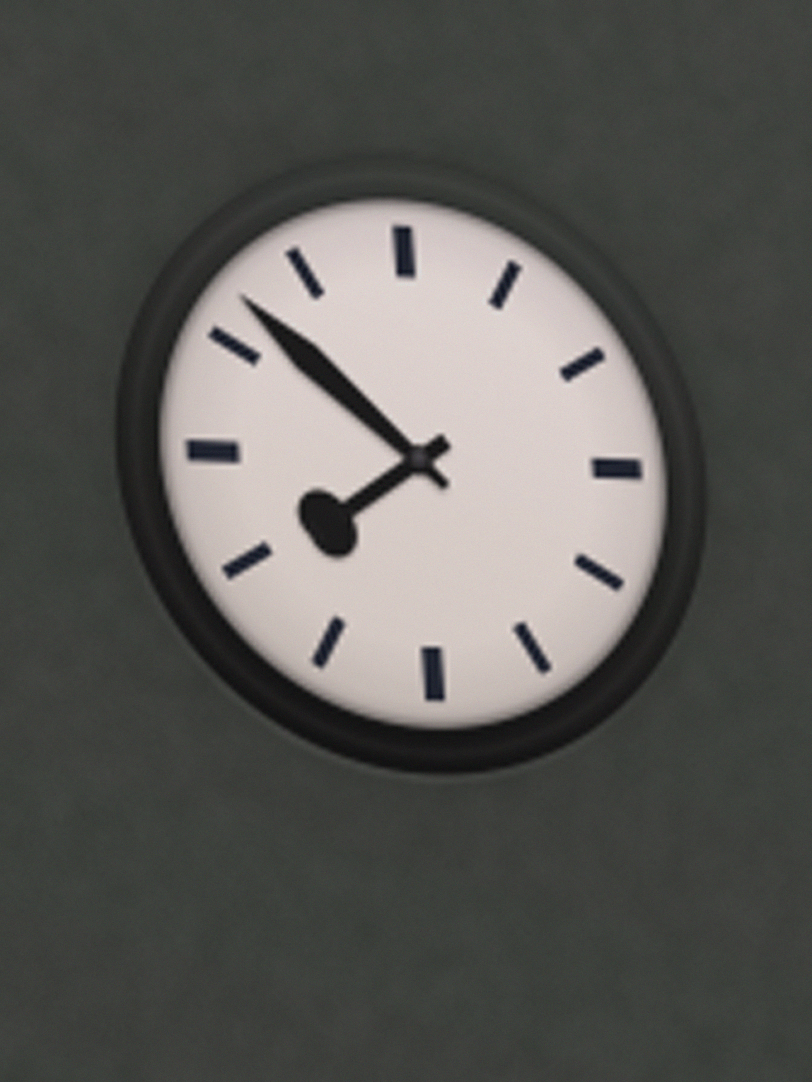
7:52
